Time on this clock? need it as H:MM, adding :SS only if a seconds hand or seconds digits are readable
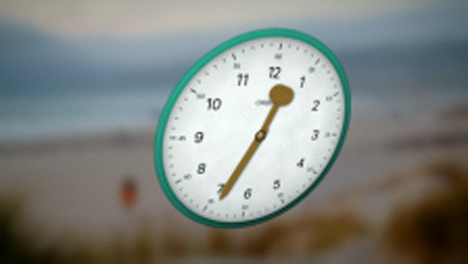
12:34
